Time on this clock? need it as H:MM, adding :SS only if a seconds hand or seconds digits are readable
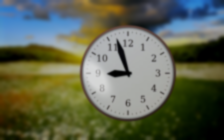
8:57
